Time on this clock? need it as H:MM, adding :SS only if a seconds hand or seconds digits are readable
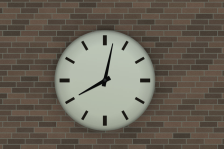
8:02
